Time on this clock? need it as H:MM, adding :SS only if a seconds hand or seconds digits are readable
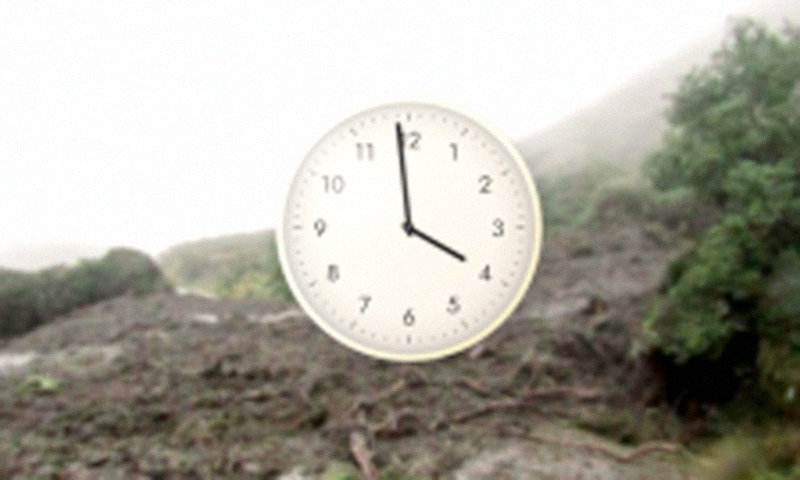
3:59
